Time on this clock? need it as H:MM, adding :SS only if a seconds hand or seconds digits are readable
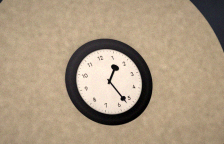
1:27
